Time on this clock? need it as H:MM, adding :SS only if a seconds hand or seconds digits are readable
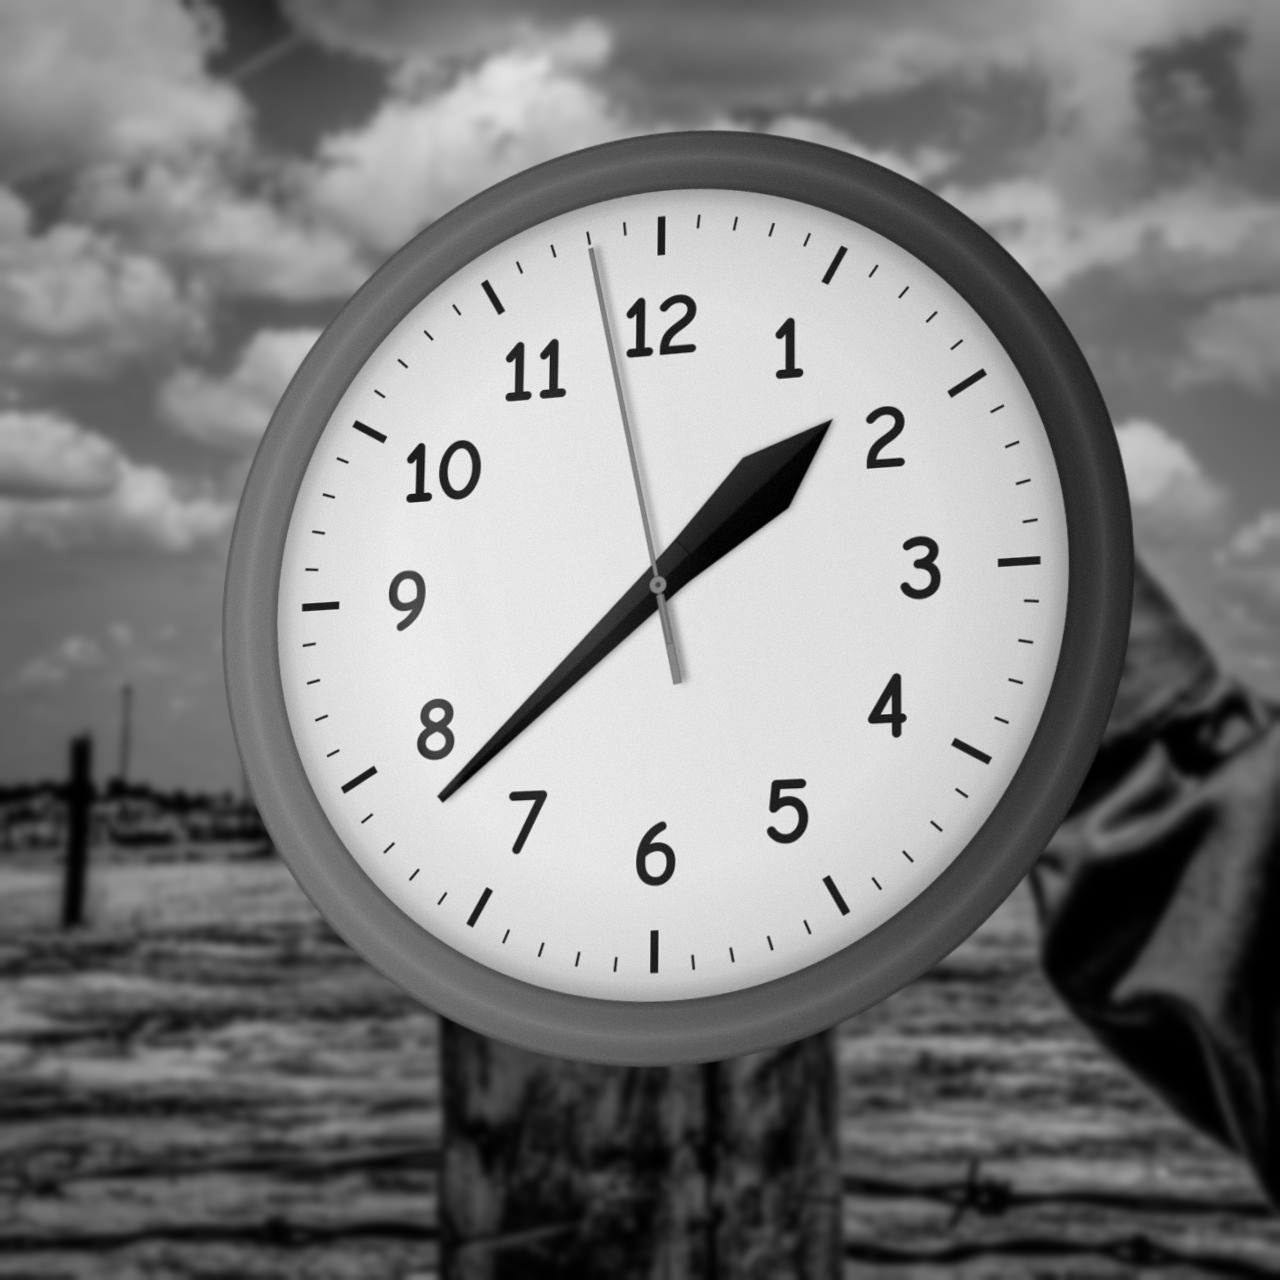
1:37:58
